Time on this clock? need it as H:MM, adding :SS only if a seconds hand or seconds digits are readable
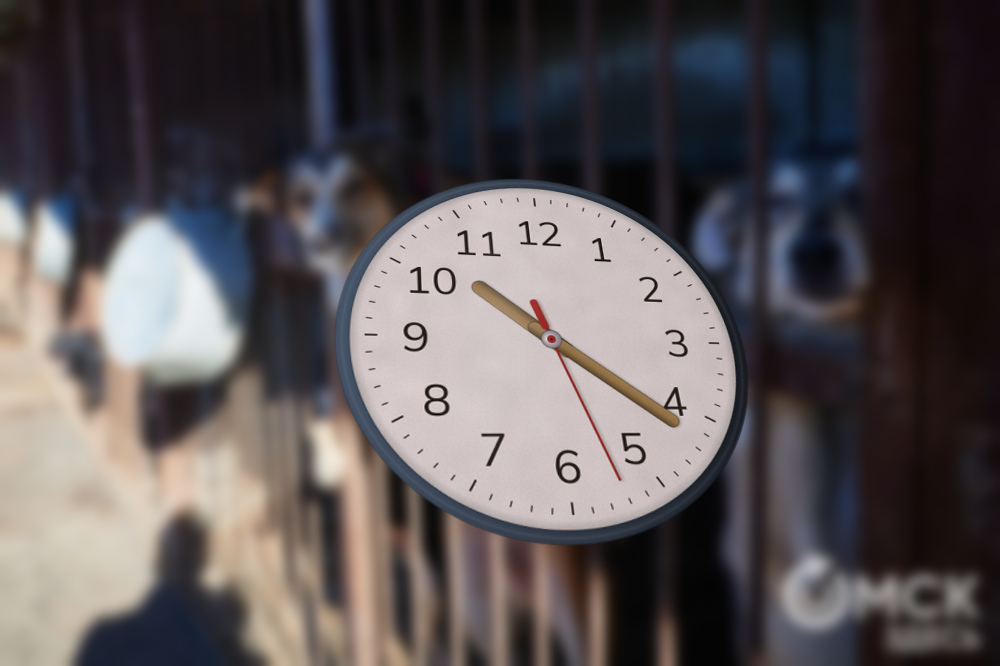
10:21:27
